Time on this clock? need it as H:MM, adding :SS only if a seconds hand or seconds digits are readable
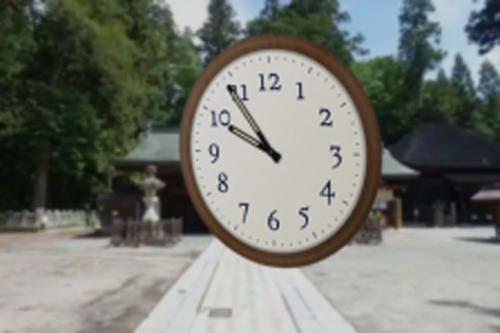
9:54
